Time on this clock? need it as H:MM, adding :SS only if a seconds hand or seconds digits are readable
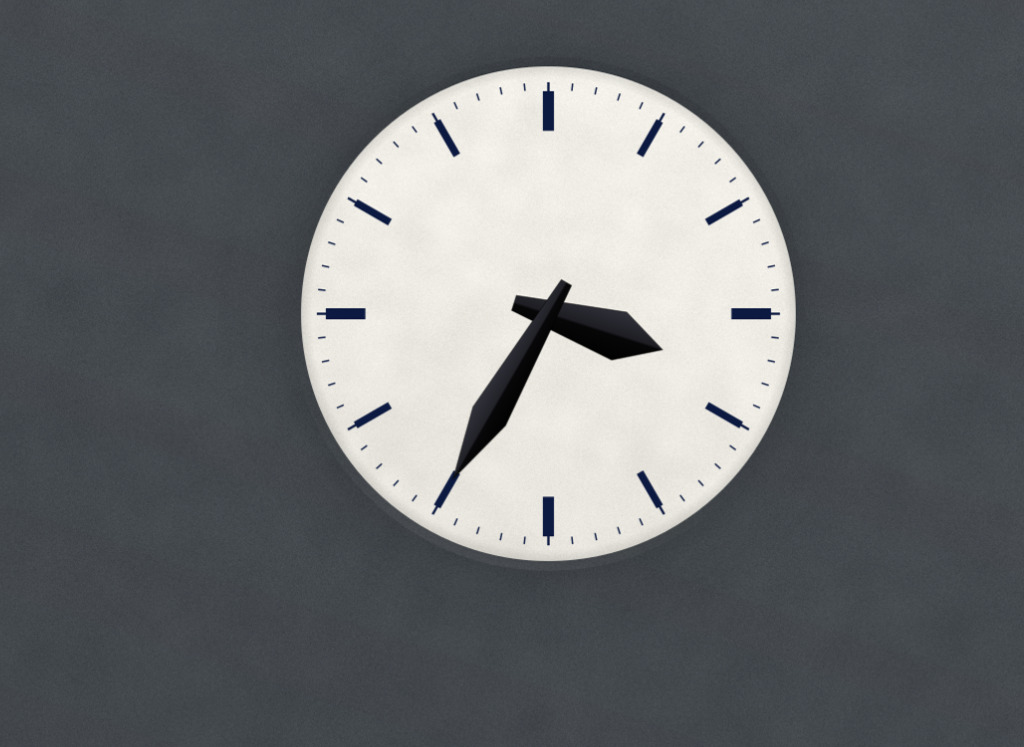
3:35
